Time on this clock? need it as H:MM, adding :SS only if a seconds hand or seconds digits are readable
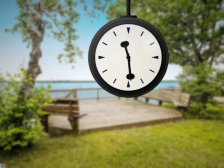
11:29
